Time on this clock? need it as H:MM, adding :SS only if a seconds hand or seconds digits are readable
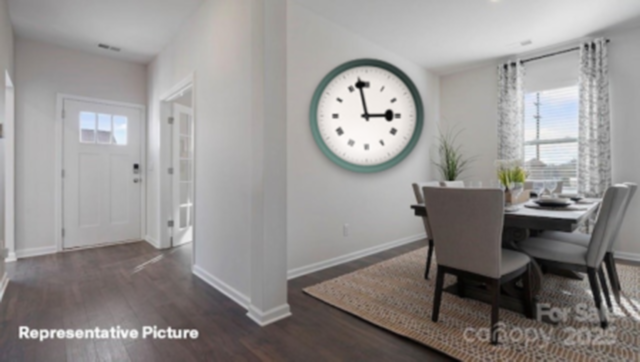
2:58
